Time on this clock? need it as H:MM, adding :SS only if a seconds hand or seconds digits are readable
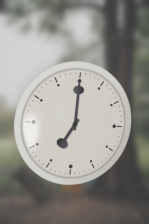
7:00
